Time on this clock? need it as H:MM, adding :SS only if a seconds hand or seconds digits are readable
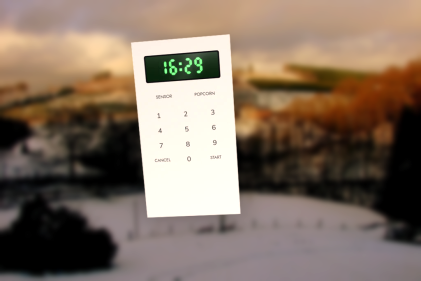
16:29
